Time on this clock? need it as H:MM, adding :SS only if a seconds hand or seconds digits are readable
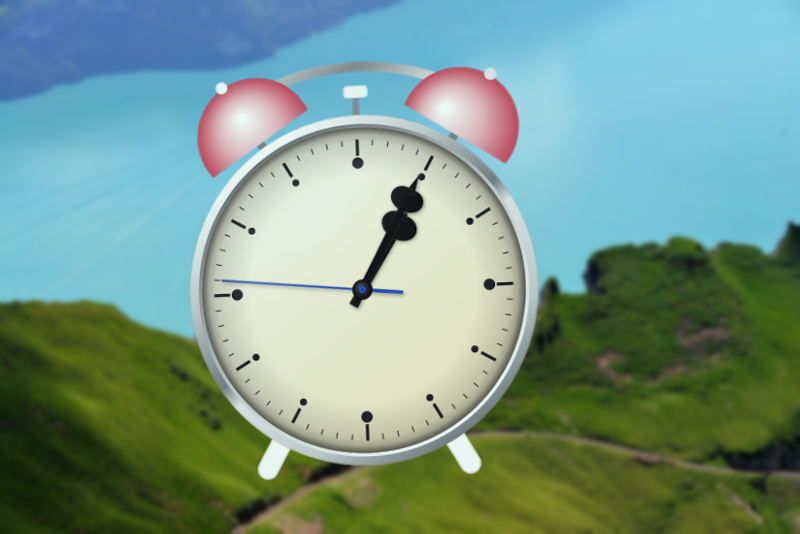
1:04:46
